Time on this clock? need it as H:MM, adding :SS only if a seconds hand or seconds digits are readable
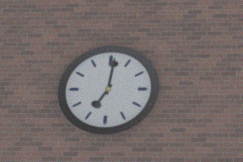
7:01
